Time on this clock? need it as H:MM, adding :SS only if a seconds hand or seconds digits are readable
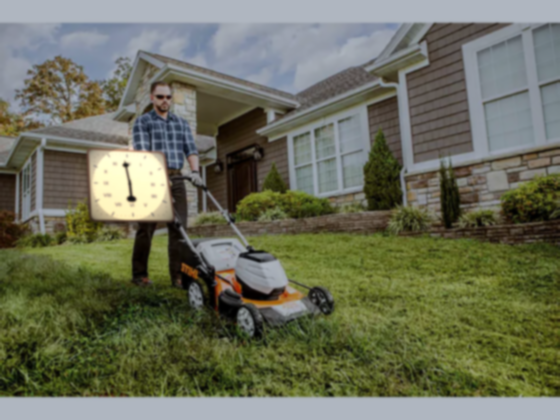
5:59
